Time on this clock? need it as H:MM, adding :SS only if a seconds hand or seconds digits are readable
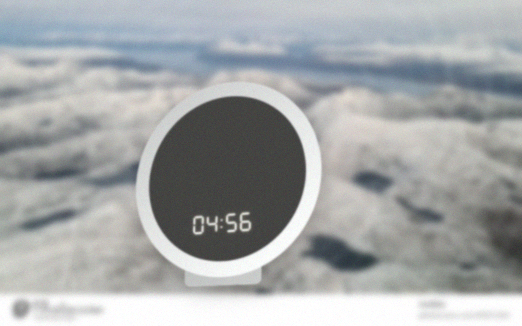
4:56
